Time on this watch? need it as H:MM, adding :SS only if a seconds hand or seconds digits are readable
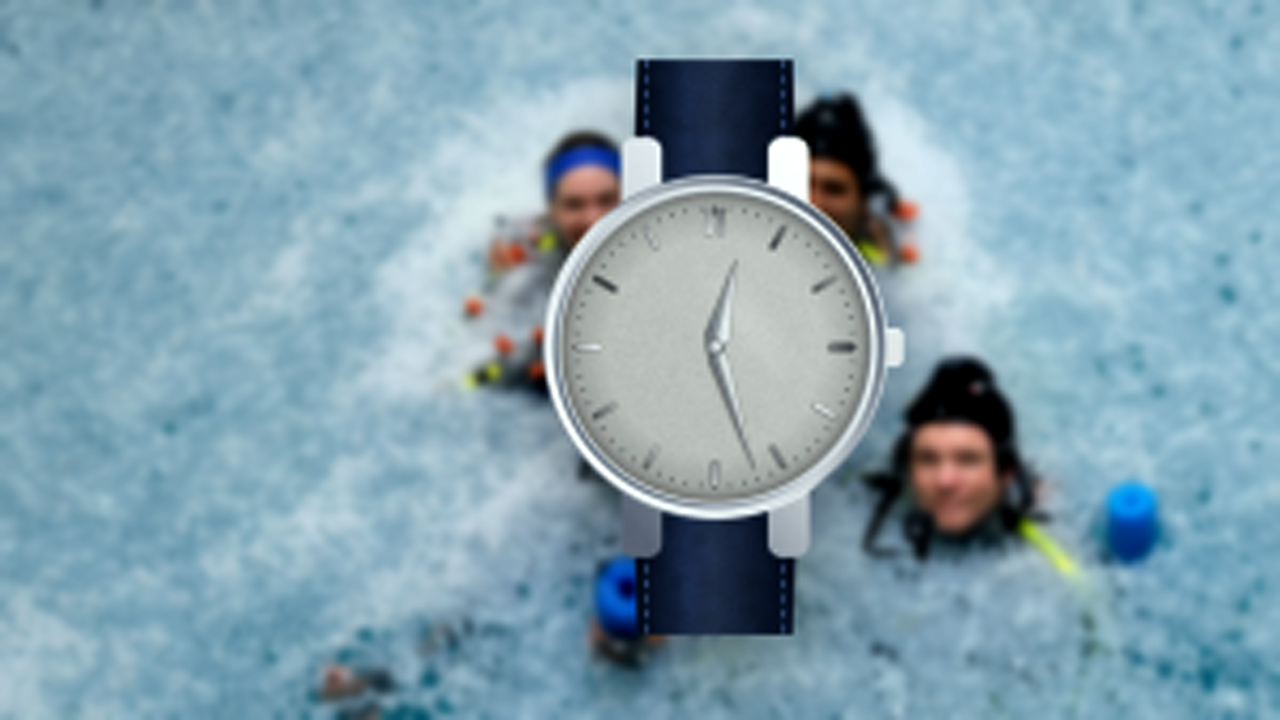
12:27
